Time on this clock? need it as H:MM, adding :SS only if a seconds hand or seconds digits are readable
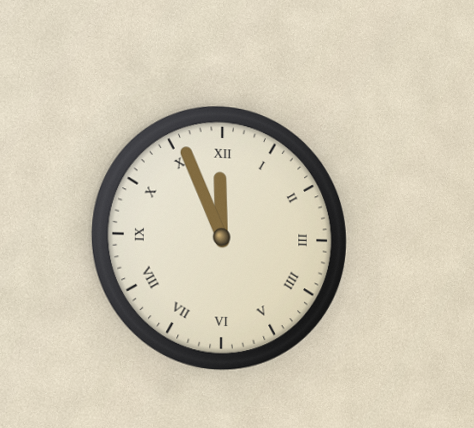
11:56
